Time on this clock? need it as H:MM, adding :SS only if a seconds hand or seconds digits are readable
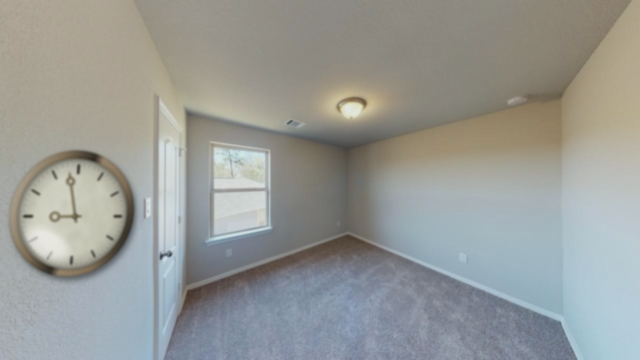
8:58
